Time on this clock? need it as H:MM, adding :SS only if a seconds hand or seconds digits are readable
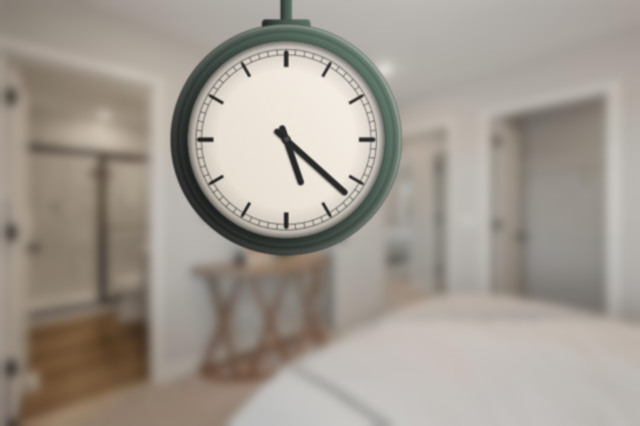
5:22
